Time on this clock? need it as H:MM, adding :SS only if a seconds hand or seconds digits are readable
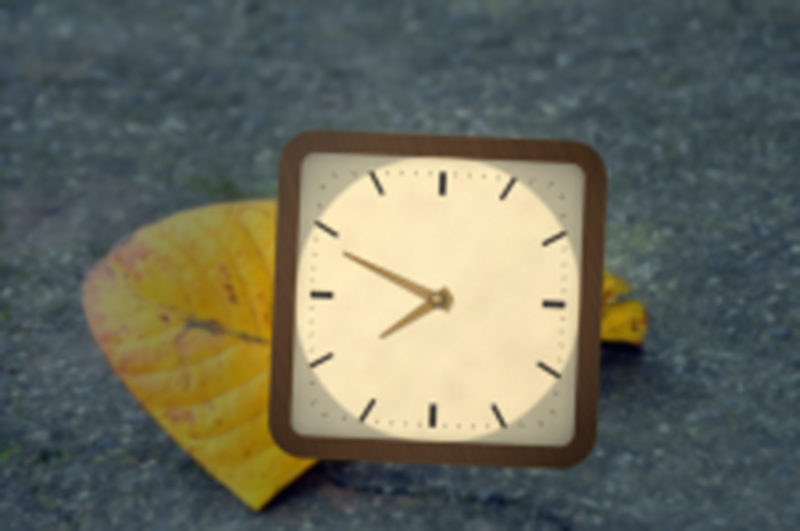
7:49
